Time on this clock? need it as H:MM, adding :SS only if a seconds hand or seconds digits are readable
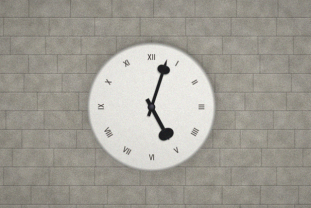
5:03
